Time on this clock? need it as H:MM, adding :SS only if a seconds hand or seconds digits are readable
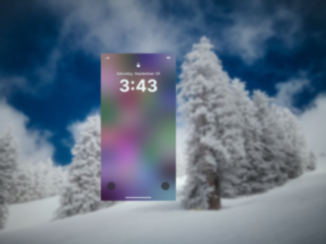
3:43
